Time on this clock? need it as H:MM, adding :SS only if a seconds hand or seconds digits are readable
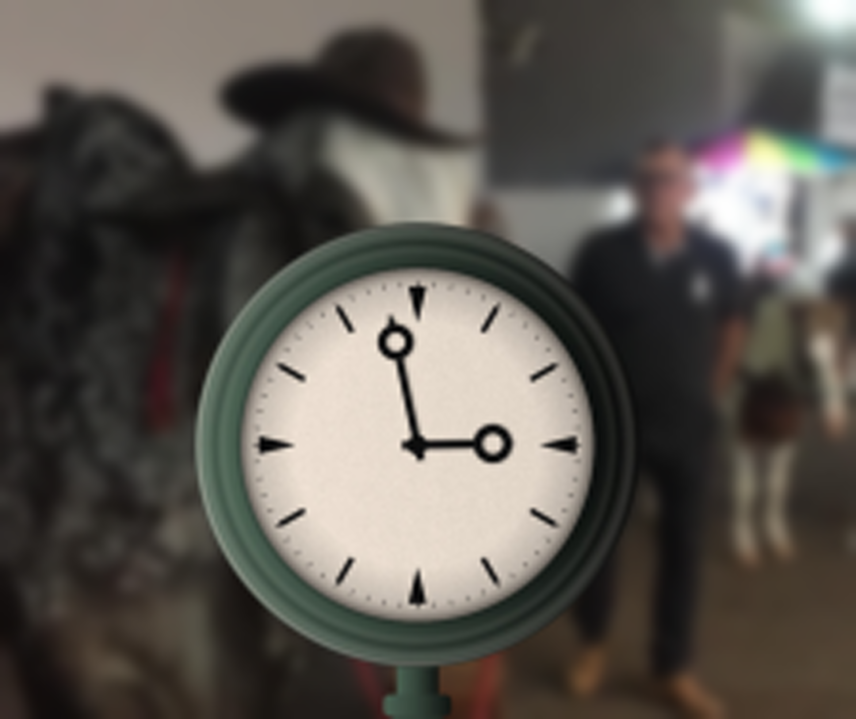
2:58
